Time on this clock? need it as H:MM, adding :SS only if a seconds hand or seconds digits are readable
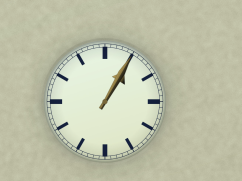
1:05
